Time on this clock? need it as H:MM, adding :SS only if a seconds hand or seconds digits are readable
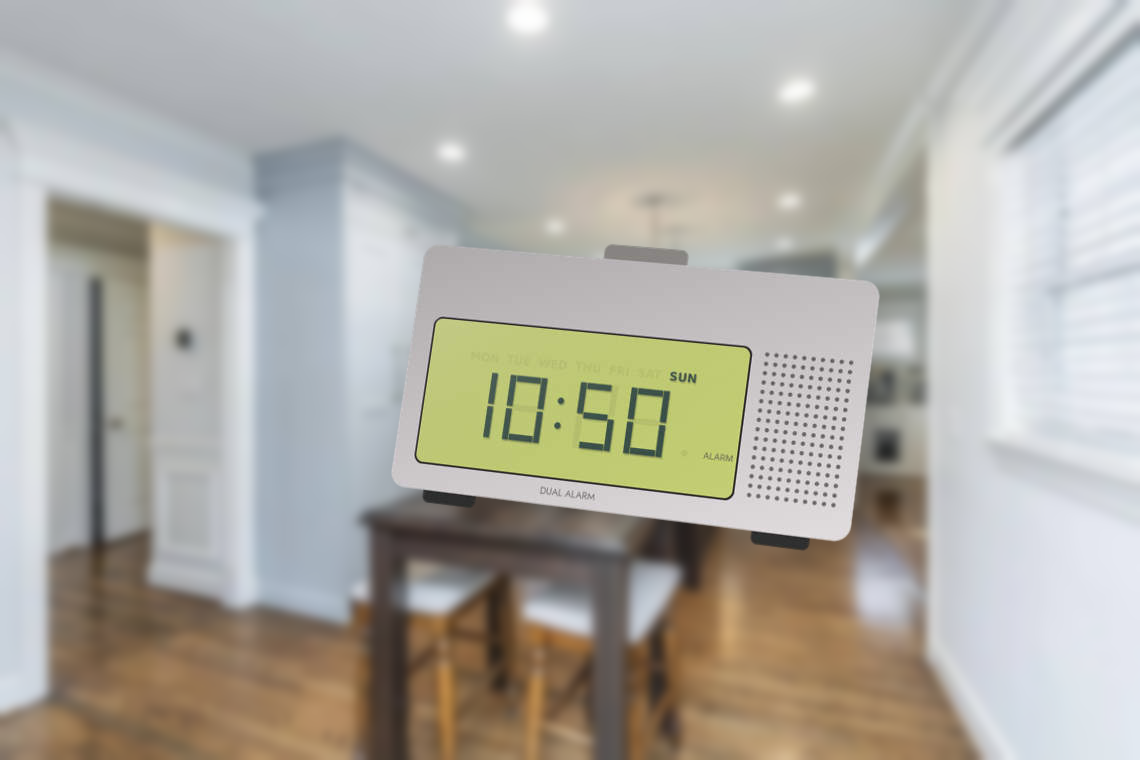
10:50
